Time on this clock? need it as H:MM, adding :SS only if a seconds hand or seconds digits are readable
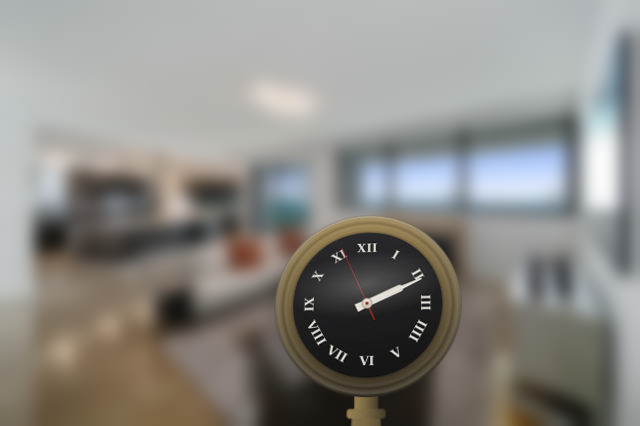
2:10:56
